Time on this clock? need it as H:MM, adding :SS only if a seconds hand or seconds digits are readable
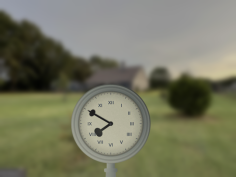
7:50
